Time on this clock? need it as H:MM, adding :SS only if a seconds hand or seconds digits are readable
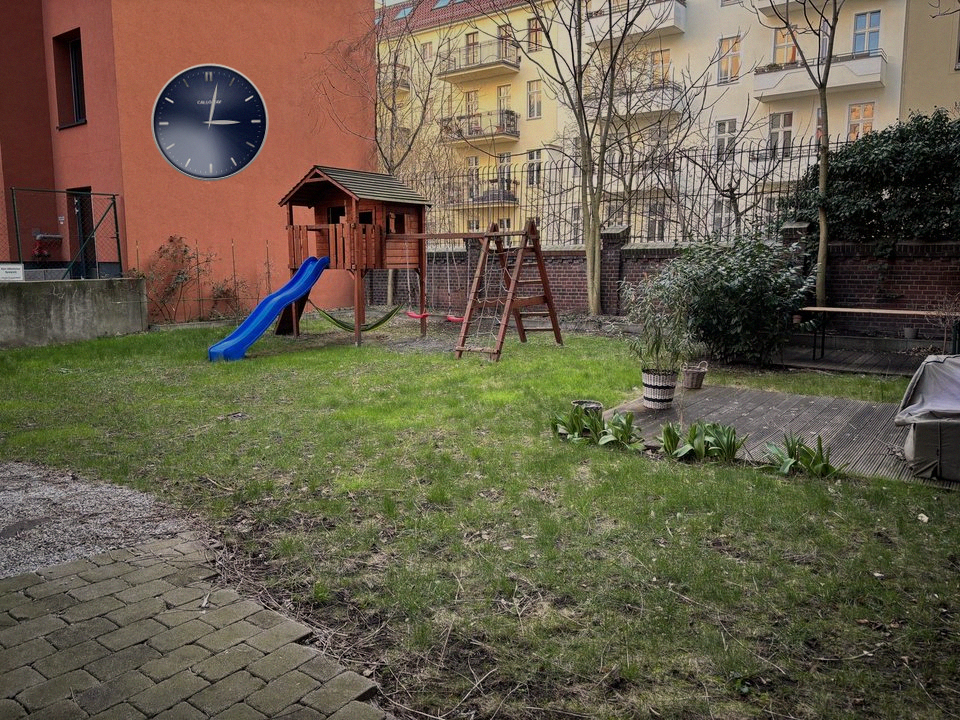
3:02
